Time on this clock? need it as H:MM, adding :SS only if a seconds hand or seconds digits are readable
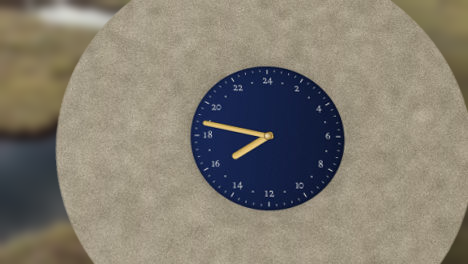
15:47
